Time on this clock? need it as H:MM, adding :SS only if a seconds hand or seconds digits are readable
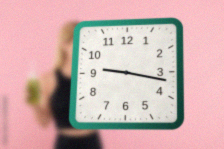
9:17
